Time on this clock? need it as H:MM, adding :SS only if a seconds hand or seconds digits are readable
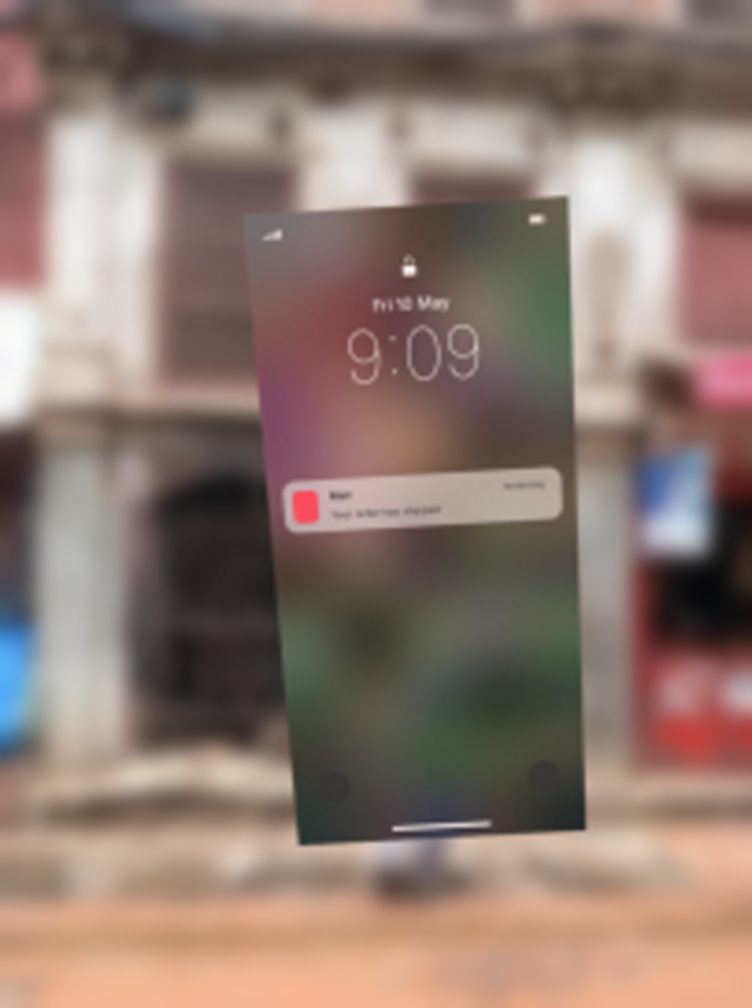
9:09
